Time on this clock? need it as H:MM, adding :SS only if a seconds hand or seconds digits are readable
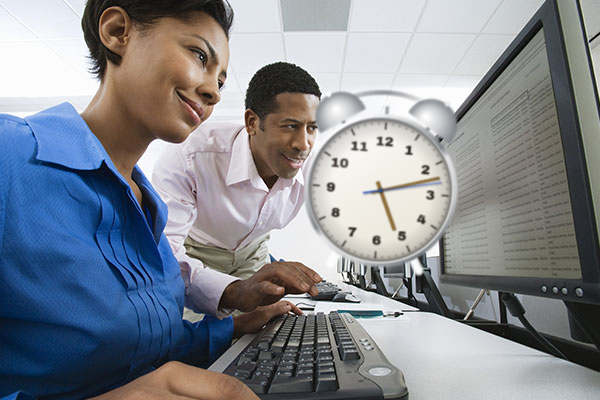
5:12:13
